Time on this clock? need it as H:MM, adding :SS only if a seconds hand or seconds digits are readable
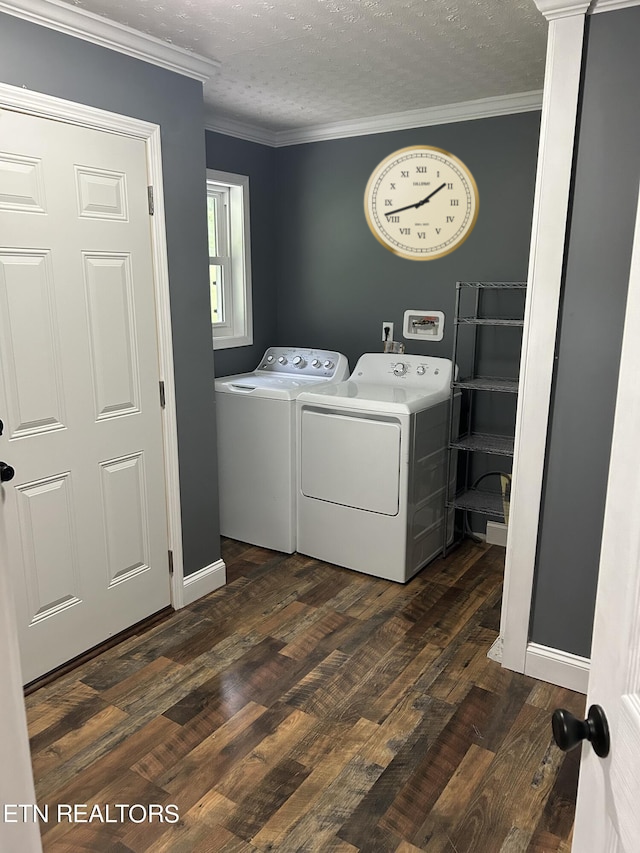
1:42
